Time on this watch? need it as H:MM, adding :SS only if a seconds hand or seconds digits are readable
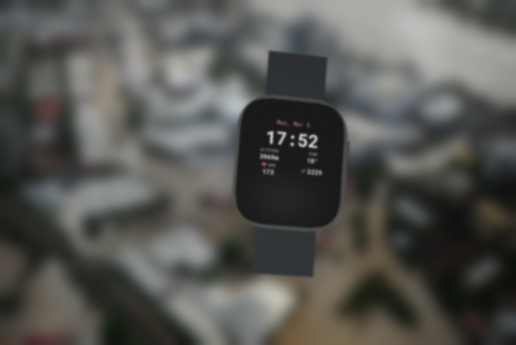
17:52
